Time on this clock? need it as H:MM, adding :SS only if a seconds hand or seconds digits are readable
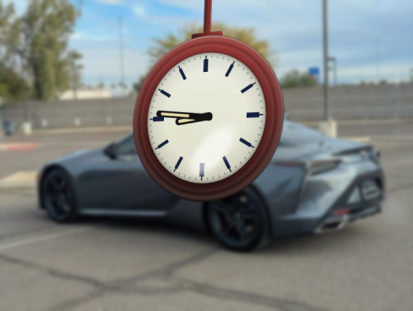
8:46
